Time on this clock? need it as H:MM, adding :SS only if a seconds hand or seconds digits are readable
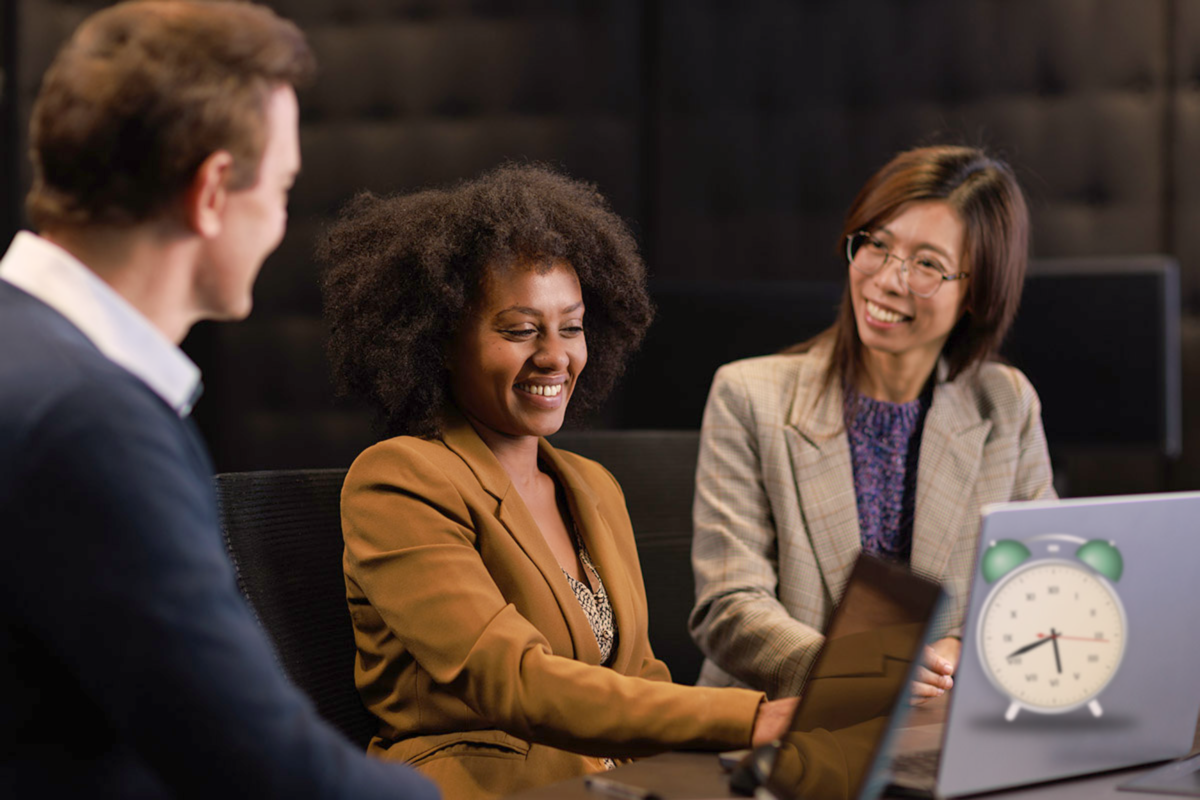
5:41:16
